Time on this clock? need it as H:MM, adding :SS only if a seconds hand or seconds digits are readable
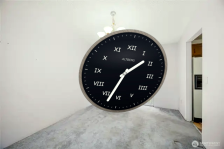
1:33
